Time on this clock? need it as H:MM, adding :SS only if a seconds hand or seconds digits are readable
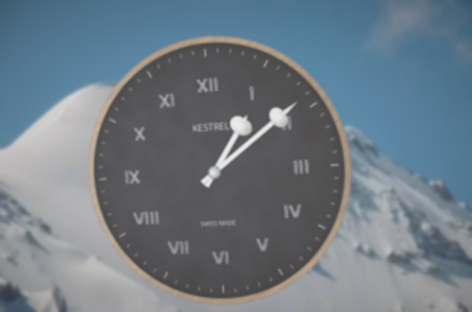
1:09
